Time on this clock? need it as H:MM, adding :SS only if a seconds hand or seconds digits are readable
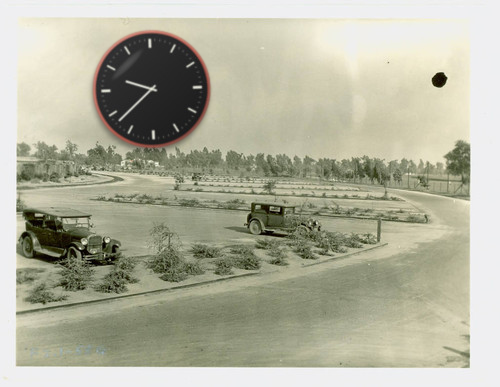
9:38
